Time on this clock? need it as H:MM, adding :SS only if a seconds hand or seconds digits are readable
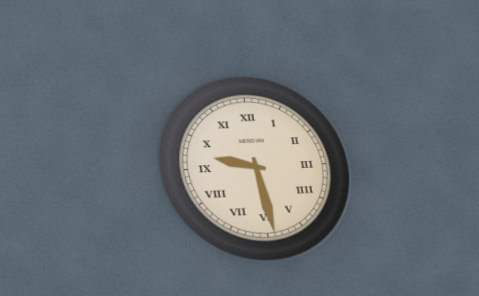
9:29
